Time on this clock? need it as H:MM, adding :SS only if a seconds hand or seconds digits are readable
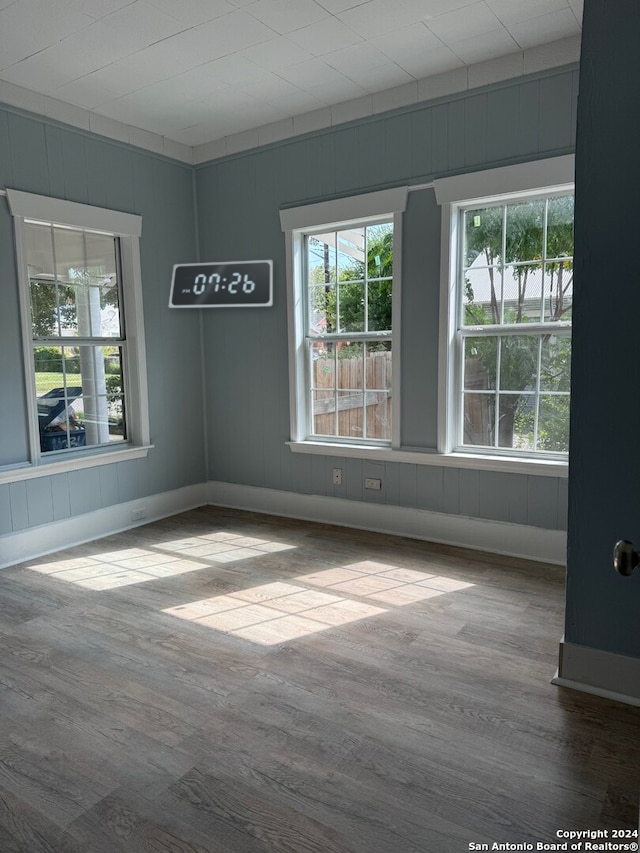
7:26
